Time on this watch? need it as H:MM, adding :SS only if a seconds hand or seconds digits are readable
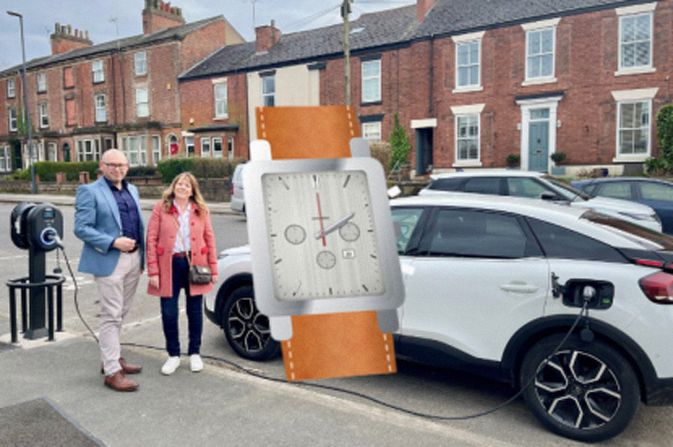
2:10
